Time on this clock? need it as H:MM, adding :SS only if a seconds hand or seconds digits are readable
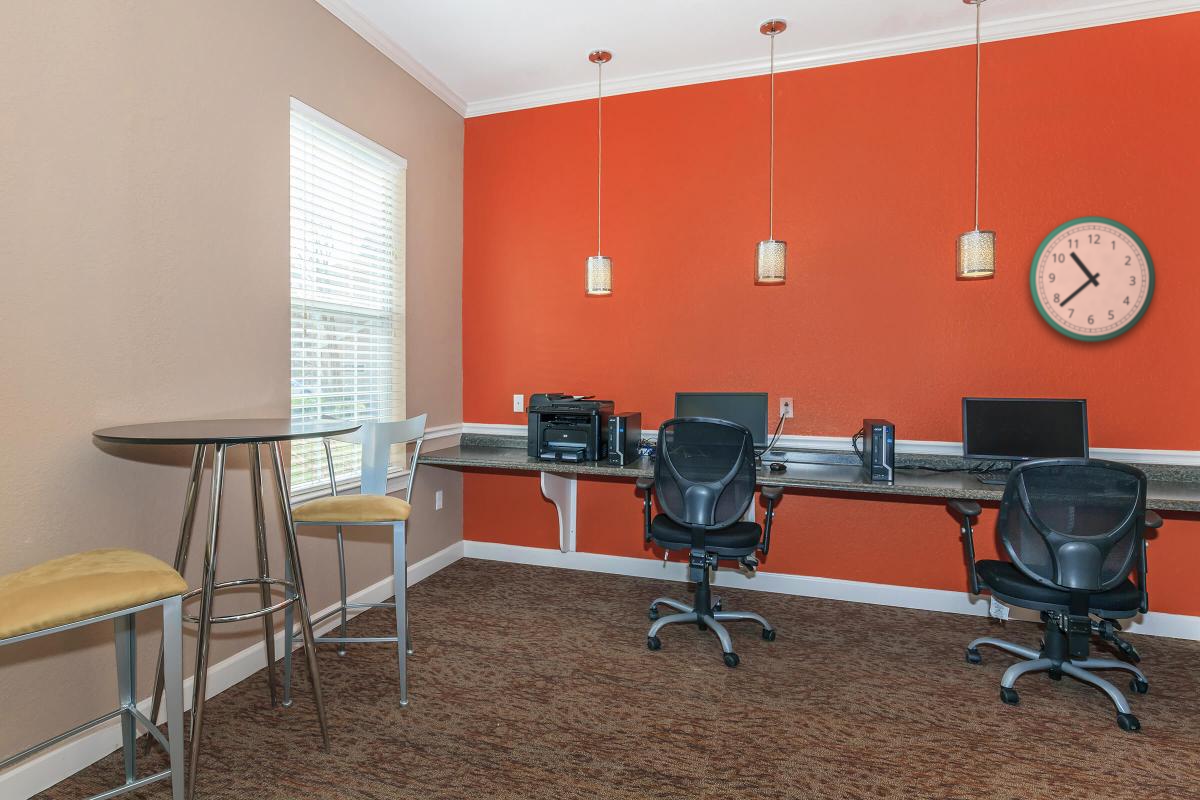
10:38
